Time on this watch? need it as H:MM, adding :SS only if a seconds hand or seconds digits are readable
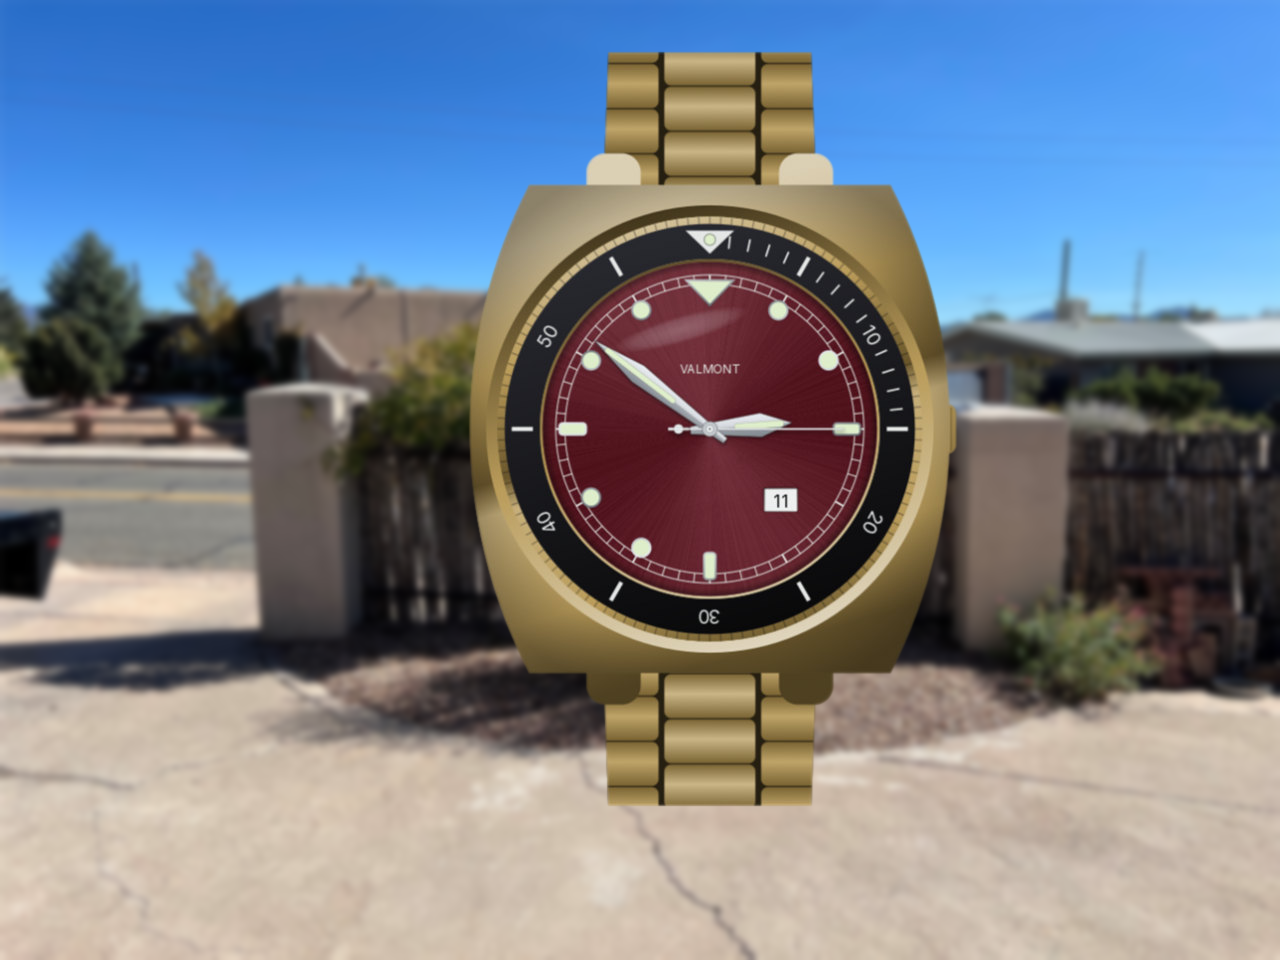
2:51:15
